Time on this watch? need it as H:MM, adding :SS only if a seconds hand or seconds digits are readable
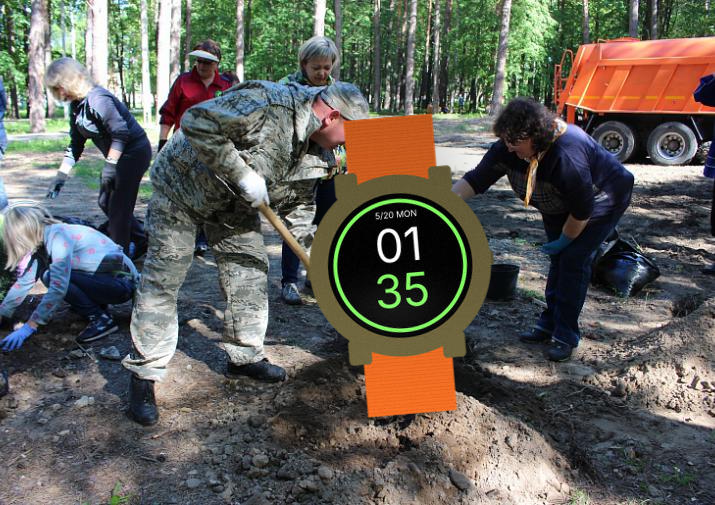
1:35
